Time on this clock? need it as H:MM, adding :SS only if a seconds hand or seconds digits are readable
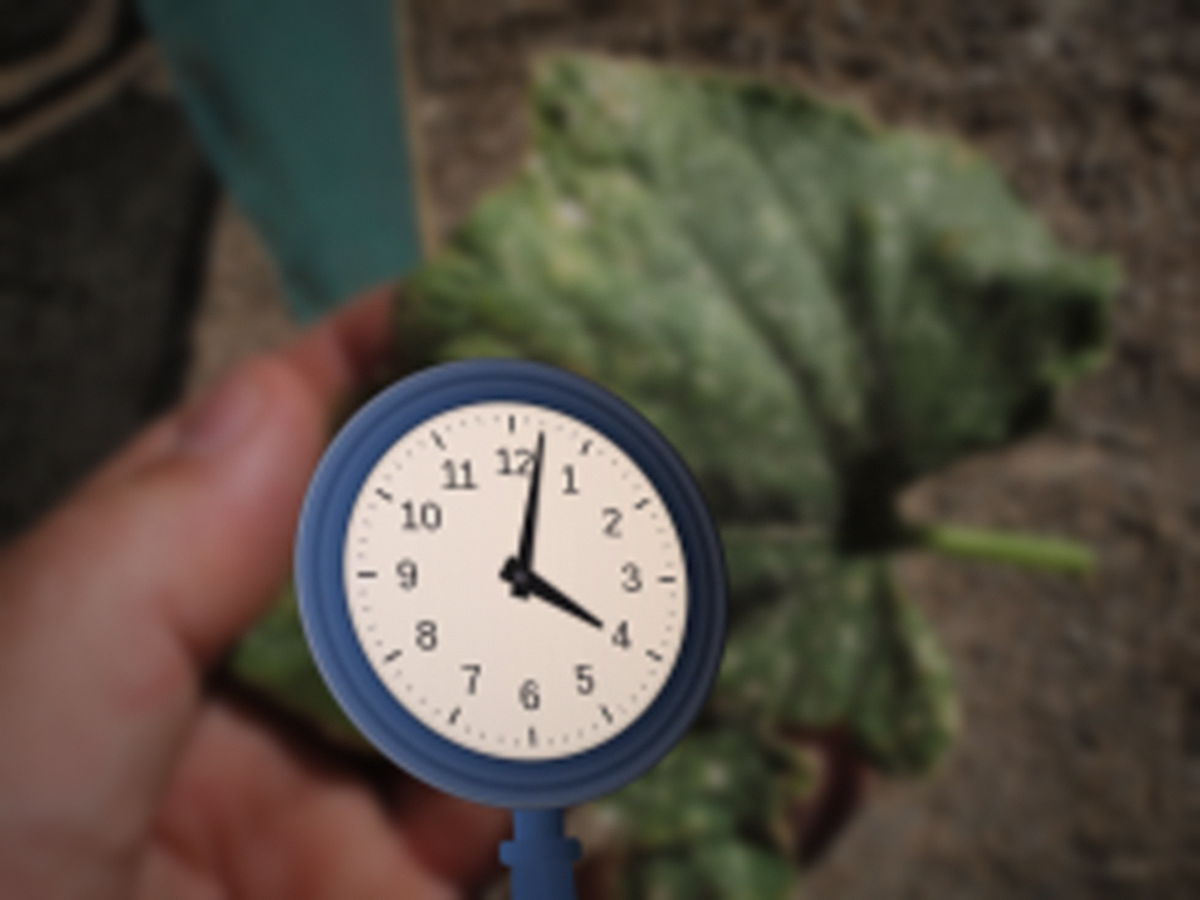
4:02
